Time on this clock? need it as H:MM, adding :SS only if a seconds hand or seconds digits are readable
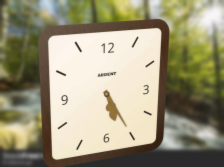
5:25
